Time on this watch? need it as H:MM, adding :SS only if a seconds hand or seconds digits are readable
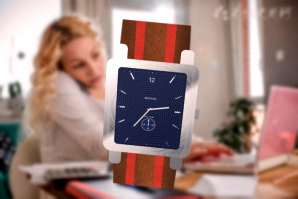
2:36
